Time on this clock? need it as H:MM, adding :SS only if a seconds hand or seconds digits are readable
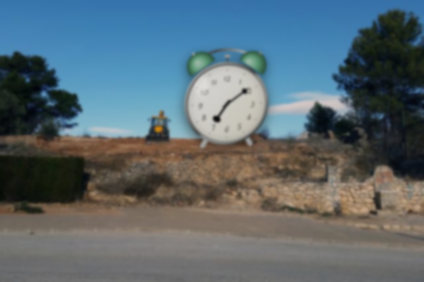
7:09
